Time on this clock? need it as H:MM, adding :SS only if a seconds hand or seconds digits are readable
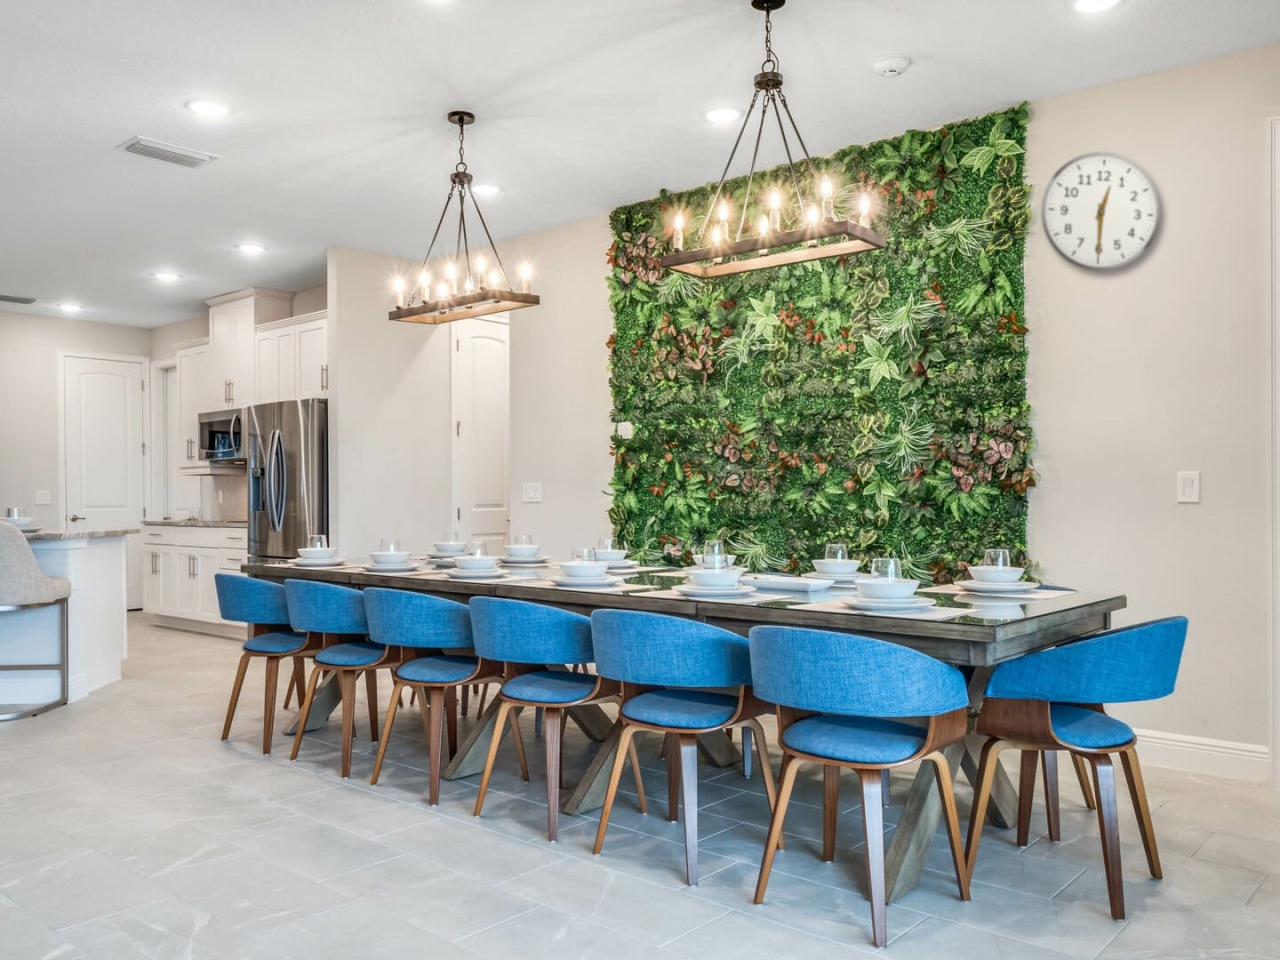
12:30
